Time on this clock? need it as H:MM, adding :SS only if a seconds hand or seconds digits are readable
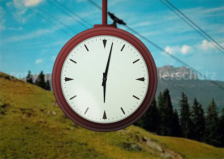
6:02
